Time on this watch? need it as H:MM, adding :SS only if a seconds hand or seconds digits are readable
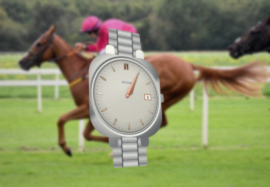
1:05
